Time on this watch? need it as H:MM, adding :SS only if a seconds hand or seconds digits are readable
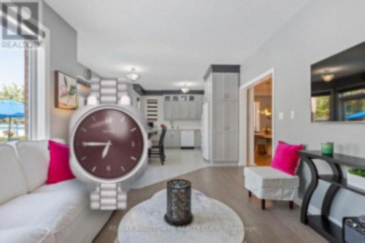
6:45
